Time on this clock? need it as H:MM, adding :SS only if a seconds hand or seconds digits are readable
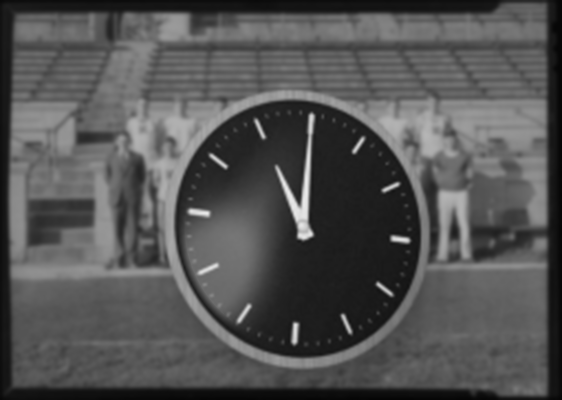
11:00
